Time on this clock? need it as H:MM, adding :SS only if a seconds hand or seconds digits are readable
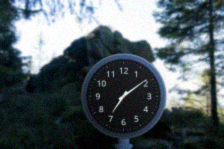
7:09
